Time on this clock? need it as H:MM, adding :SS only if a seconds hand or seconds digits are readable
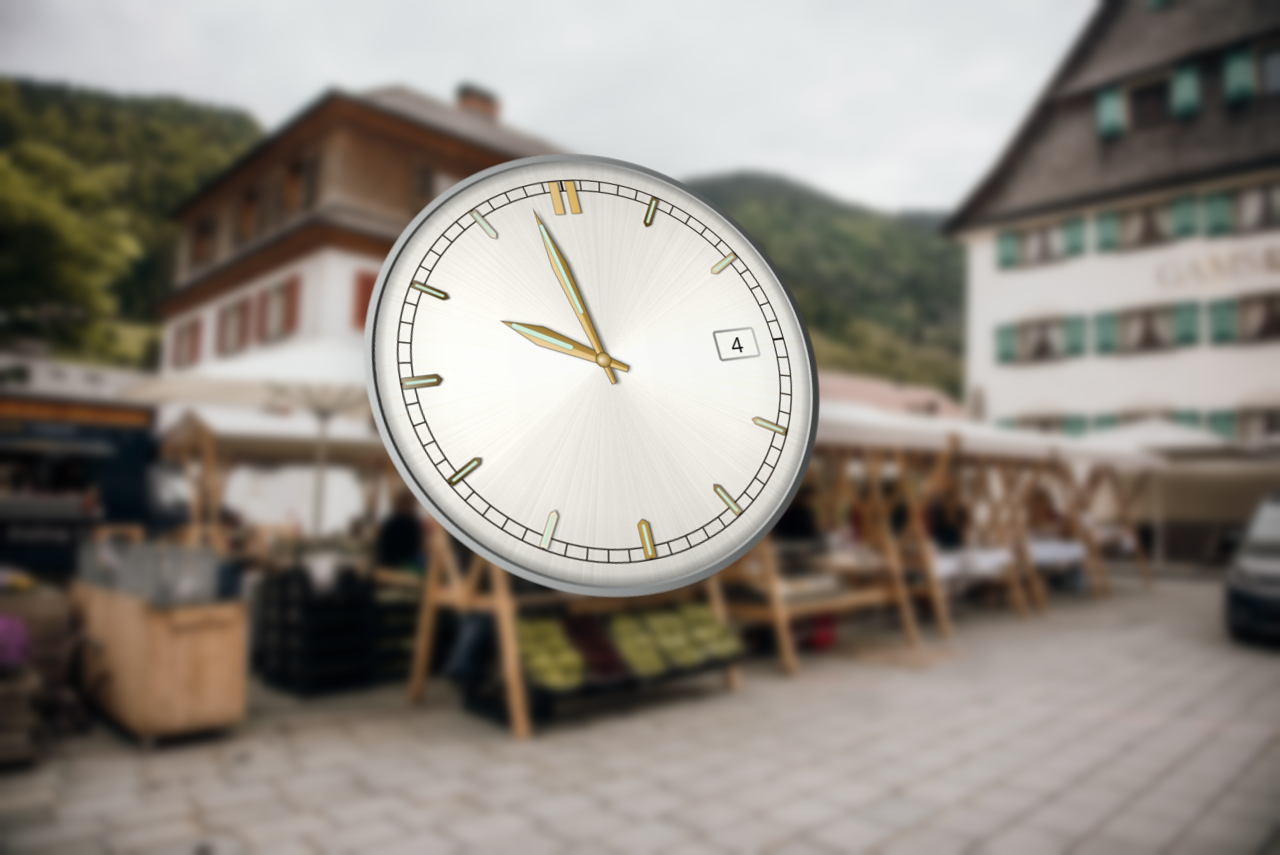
9:58
